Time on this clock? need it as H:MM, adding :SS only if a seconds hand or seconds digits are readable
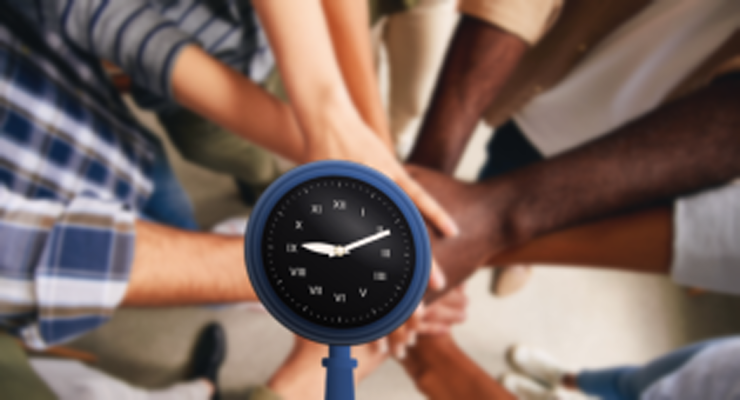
9:11
